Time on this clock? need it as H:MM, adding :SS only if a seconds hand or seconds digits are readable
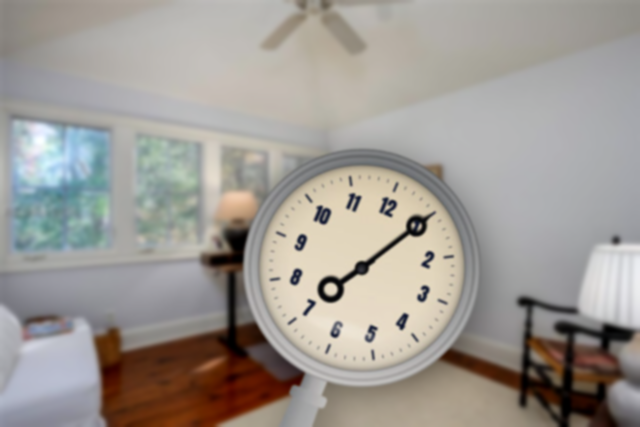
7:05
